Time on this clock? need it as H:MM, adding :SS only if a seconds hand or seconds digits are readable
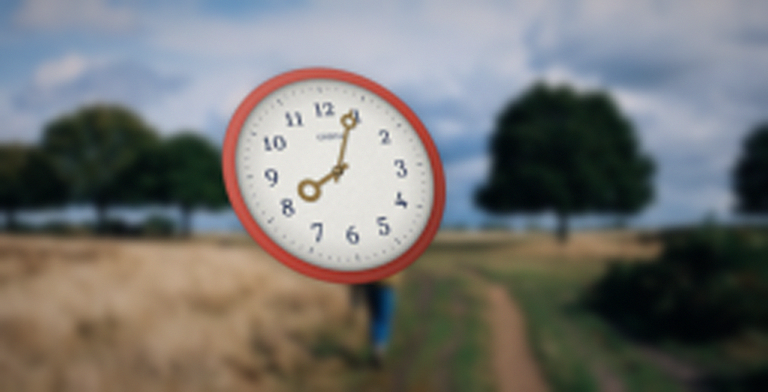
8:04
